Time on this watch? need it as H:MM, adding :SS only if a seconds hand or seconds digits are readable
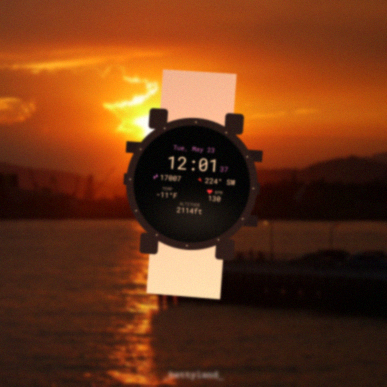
12:01
